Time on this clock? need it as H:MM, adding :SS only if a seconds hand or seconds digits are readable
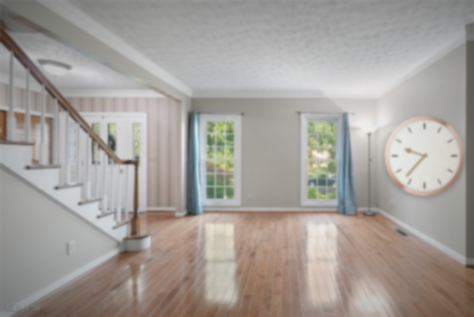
9:37
